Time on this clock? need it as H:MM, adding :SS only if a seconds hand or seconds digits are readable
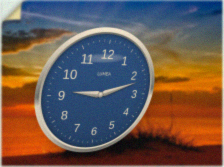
9:12
